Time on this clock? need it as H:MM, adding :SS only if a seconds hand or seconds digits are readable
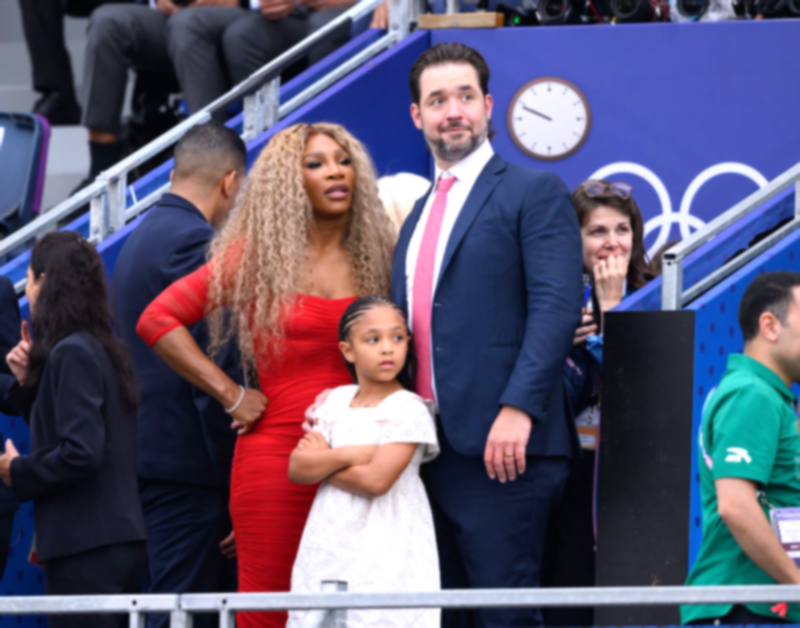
9:49
